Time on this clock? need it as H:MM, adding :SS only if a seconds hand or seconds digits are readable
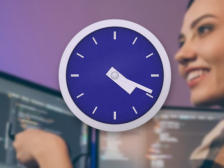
4:19
